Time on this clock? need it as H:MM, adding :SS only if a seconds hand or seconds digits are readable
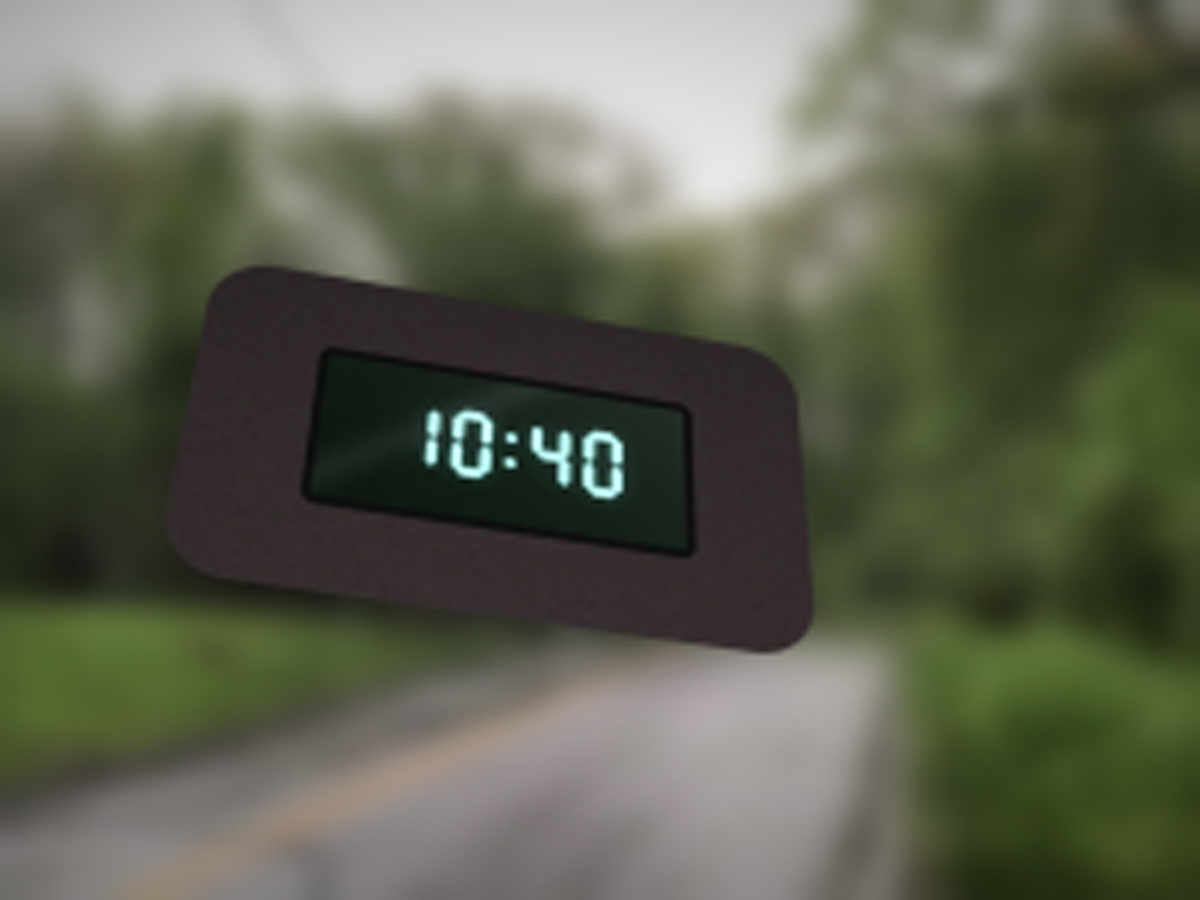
10:40
